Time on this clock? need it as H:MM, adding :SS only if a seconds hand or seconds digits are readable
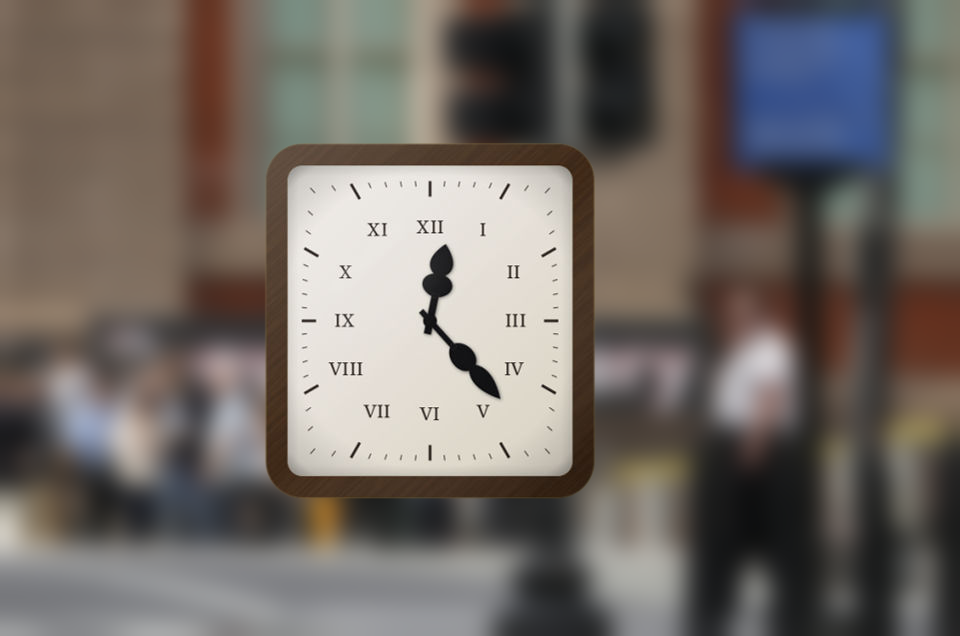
12:23
